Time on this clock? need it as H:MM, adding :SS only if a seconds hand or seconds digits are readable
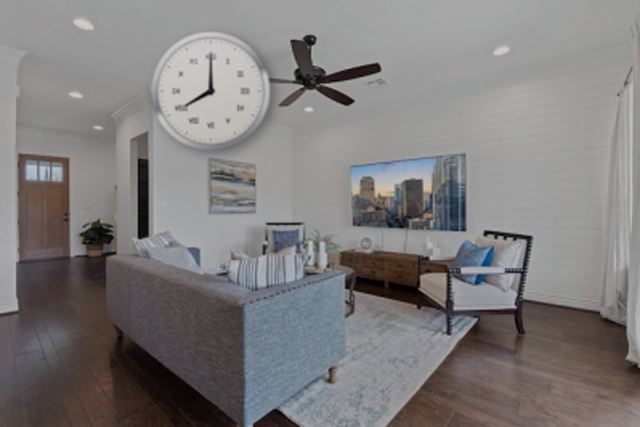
8:00
